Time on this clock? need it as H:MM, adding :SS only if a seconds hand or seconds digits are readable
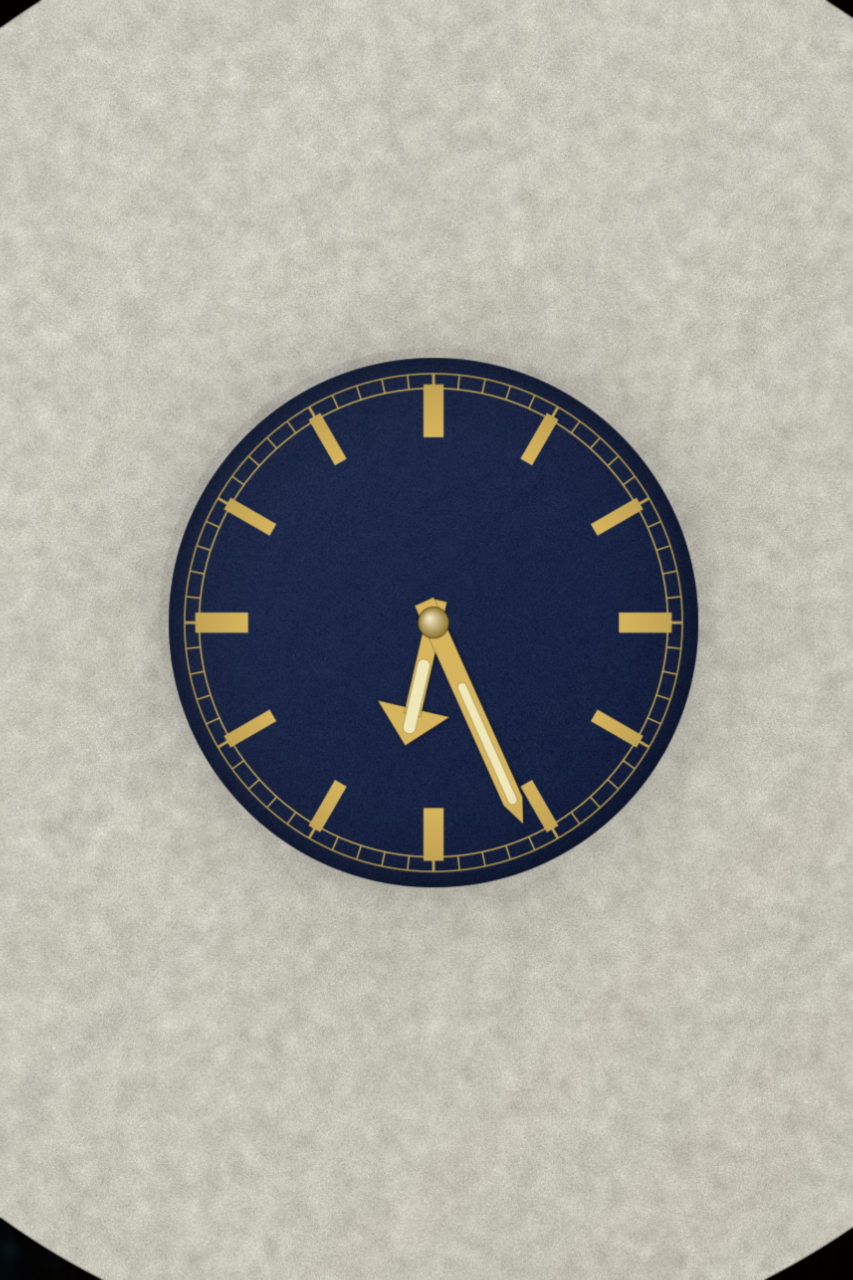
6:26
